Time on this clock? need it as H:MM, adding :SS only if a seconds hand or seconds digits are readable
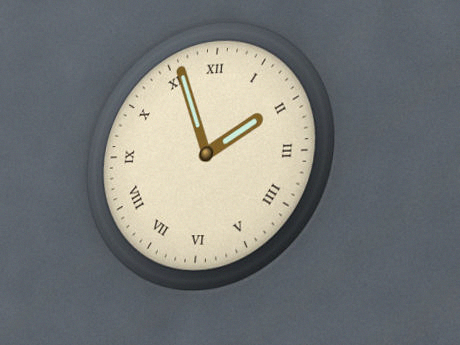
1:56
